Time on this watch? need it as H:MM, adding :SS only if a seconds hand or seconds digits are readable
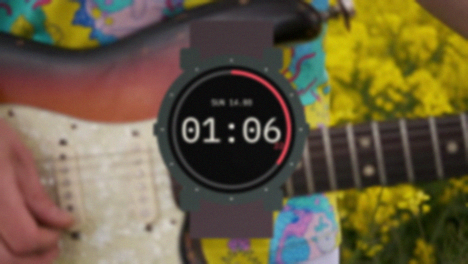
1:06
